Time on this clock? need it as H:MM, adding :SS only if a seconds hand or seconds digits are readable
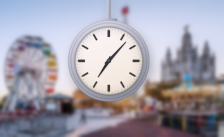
7:07
